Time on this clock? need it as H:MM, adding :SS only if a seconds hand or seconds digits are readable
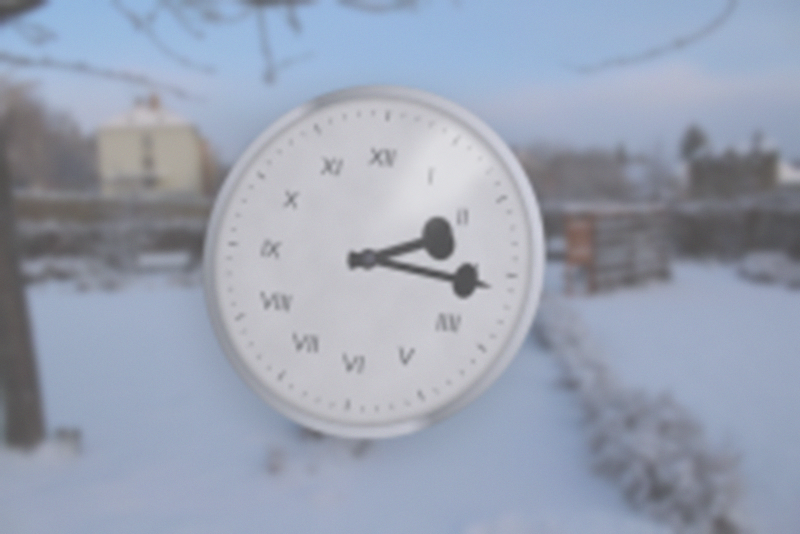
2:16
